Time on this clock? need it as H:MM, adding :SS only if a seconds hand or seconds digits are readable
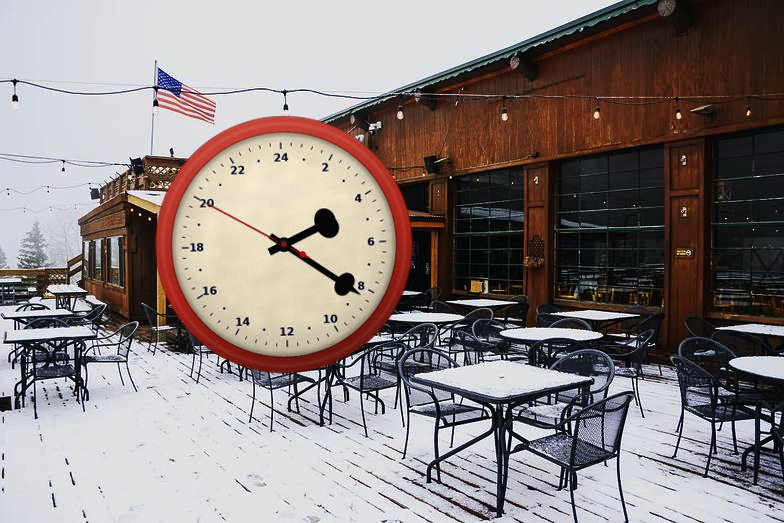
4:20:50
